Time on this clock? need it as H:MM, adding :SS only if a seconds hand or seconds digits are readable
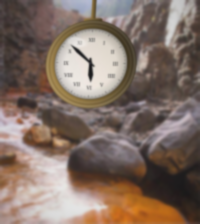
5:52
